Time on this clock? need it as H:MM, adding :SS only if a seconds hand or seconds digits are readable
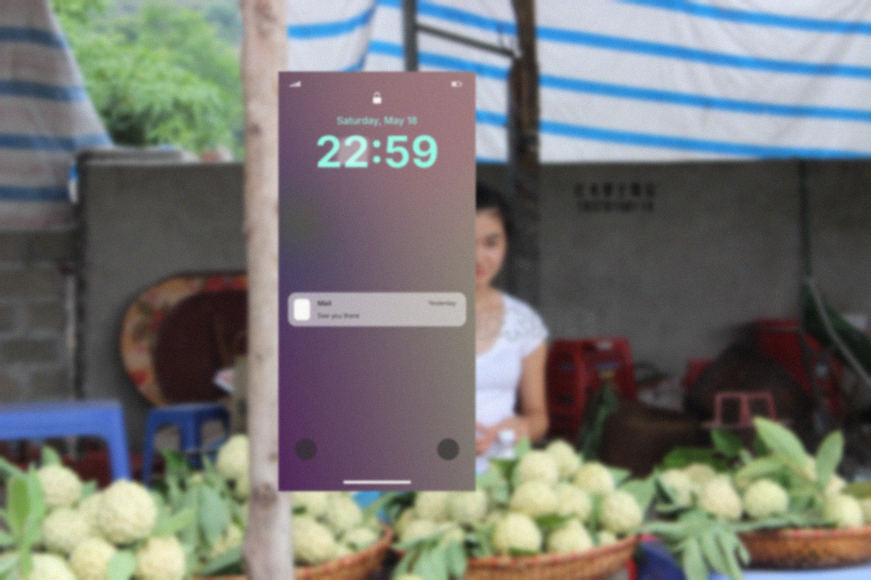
22:59
